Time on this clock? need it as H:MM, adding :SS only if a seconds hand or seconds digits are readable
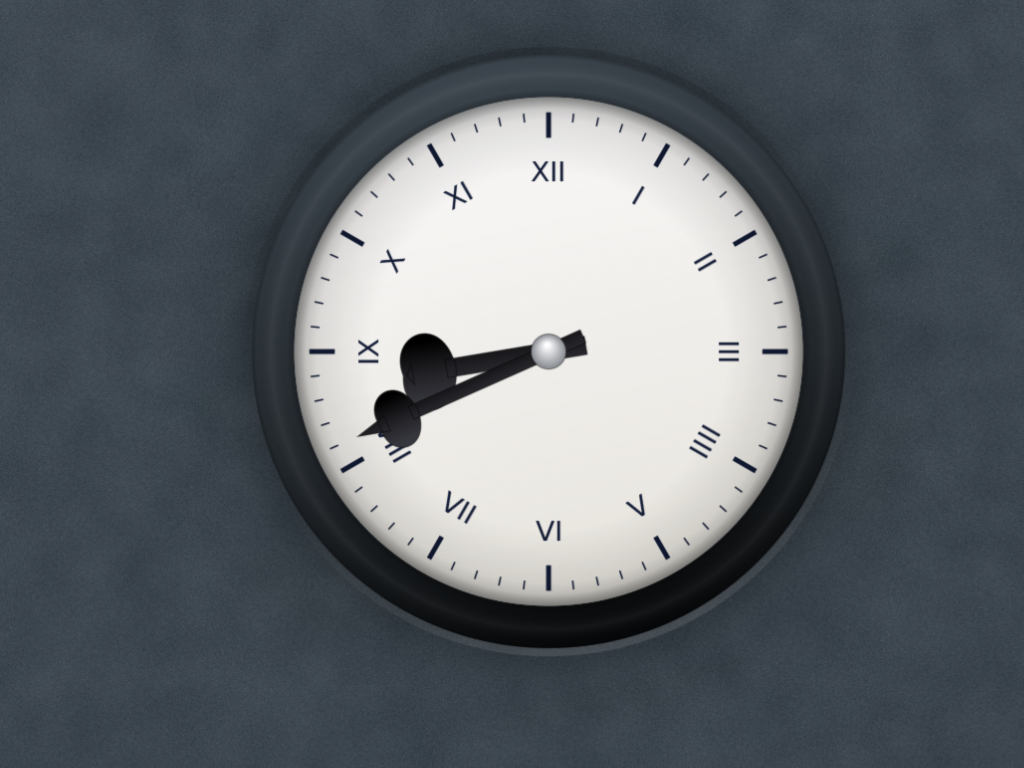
8:41
